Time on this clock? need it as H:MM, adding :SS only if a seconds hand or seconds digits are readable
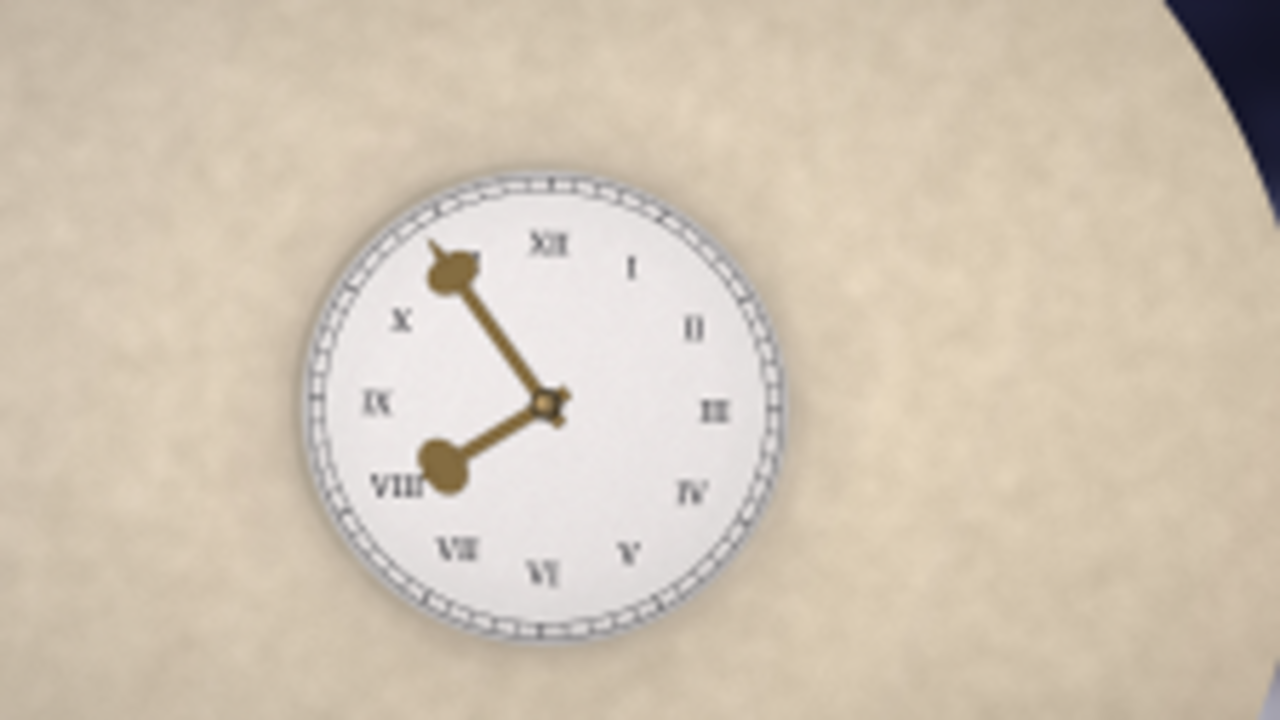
7:54
